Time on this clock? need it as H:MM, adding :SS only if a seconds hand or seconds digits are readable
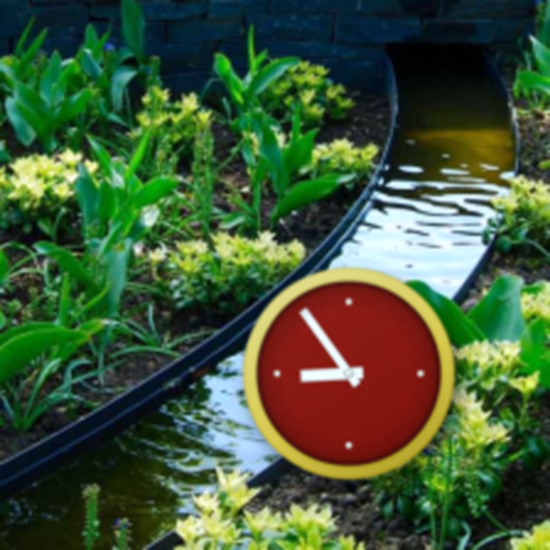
8:54
